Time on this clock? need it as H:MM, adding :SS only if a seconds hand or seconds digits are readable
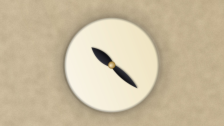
10:22
